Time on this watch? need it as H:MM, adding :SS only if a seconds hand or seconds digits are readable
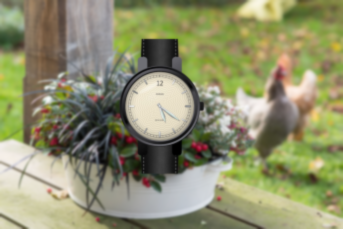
5:21
